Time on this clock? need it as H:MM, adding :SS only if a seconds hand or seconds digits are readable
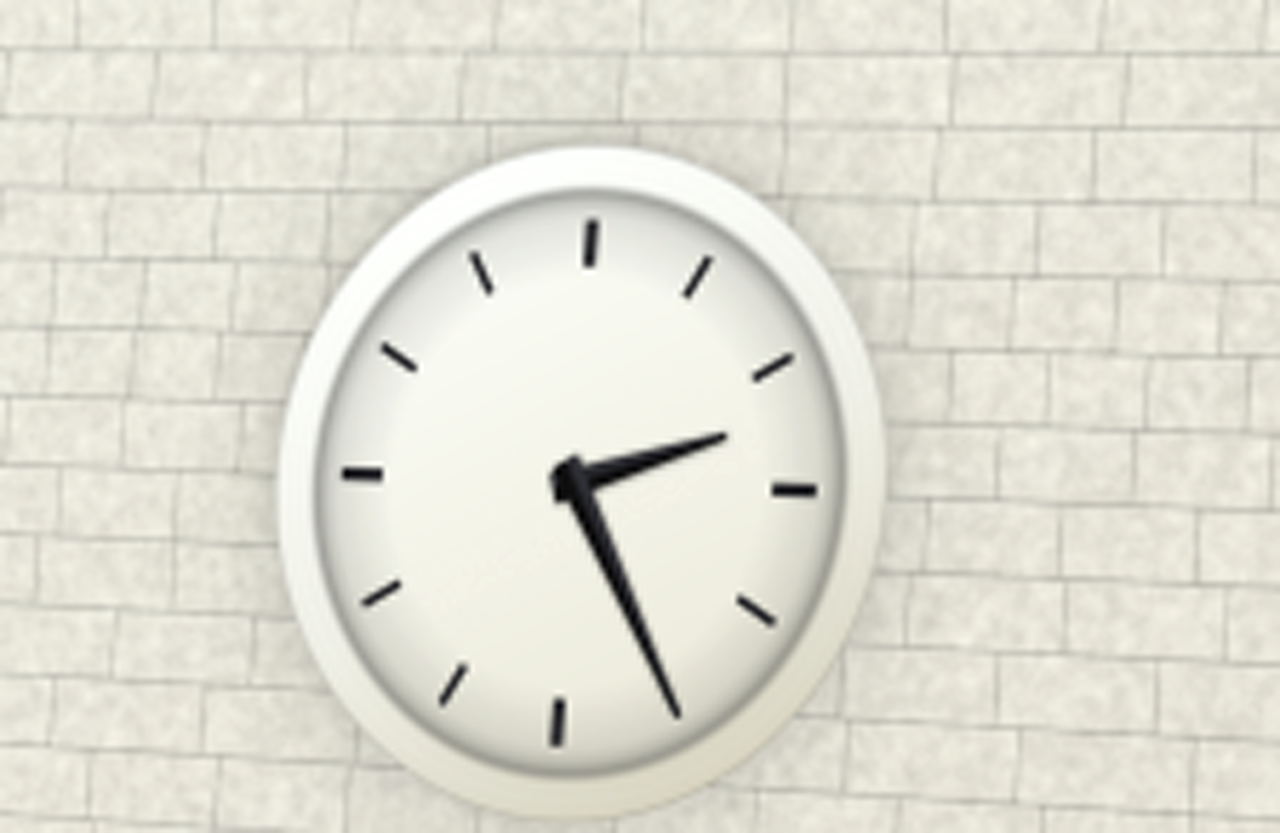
2:25
